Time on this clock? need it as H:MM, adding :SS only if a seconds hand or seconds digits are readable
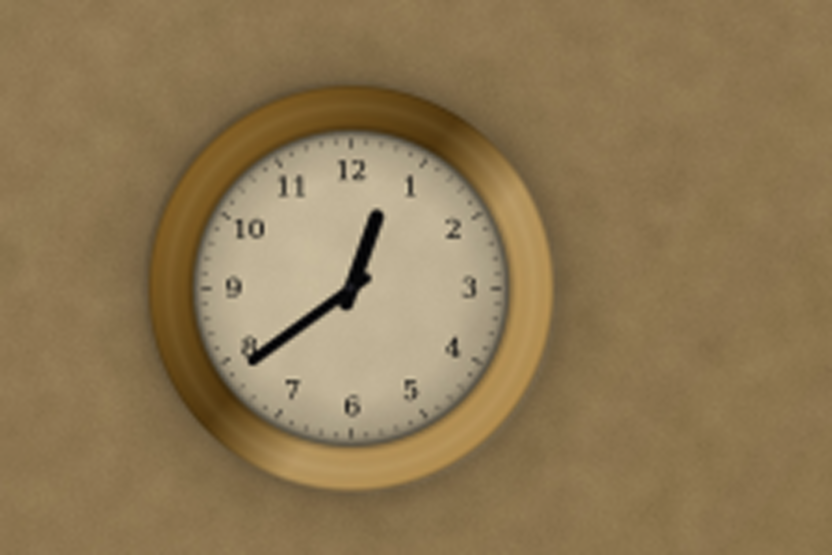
12:39
